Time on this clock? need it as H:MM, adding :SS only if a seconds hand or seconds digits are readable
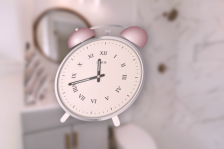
11:42
